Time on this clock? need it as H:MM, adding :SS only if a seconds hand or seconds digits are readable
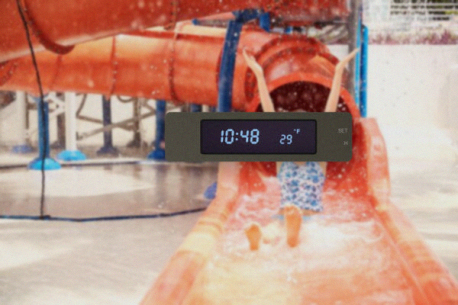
10:48
